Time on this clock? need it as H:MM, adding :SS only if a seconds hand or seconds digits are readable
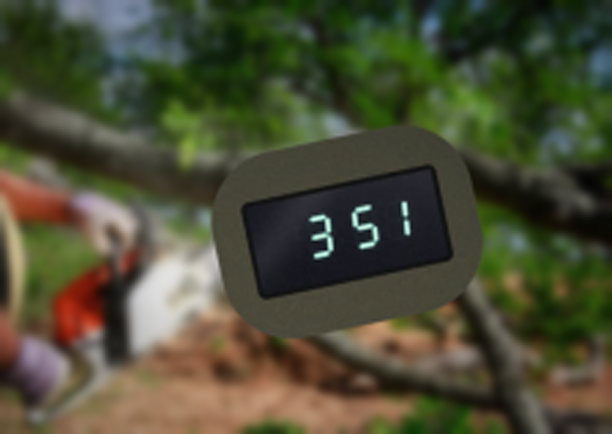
3:51
